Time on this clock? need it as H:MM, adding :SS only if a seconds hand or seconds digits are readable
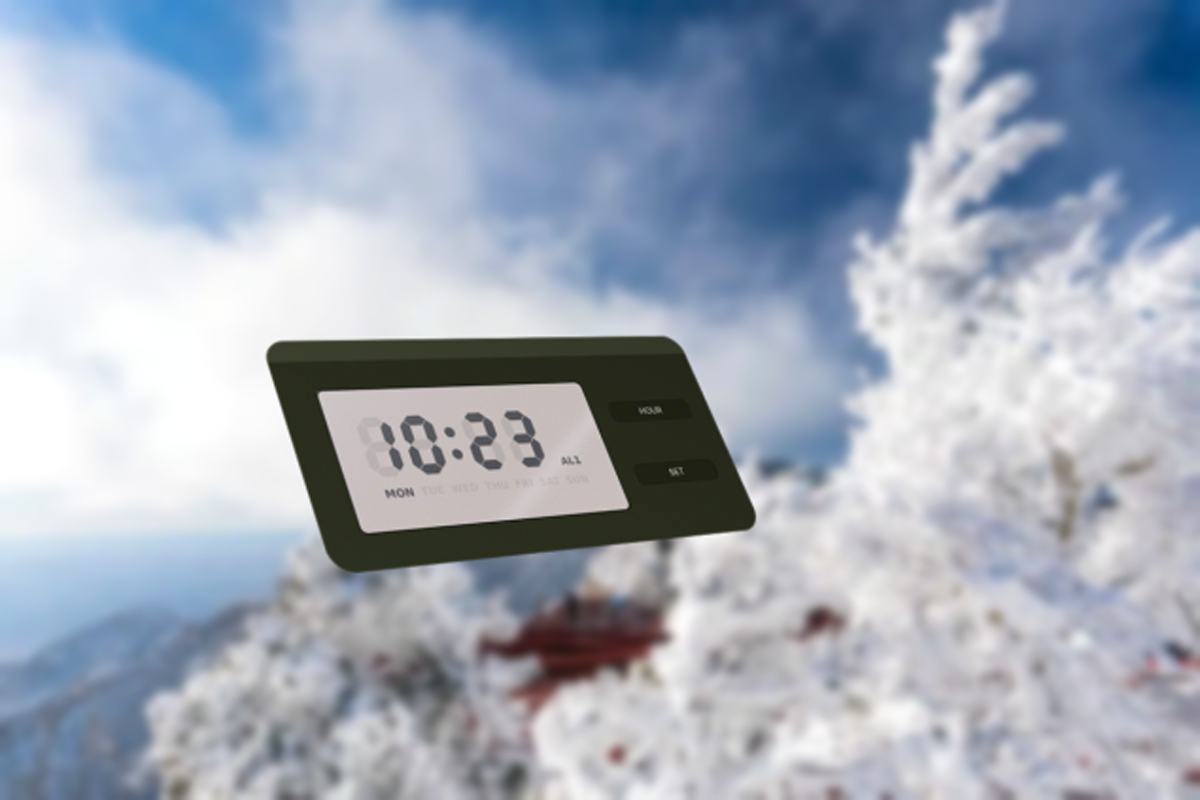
10:23
